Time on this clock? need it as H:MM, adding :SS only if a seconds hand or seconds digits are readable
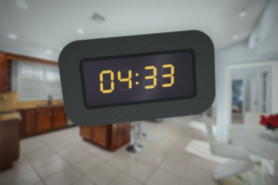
4:33
